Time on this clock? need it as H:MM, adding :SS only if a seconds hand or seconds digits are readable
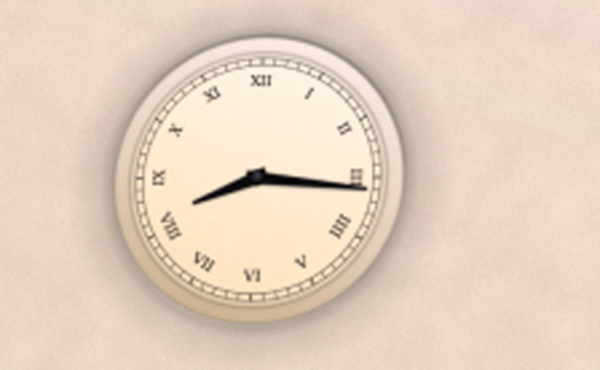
8:16
